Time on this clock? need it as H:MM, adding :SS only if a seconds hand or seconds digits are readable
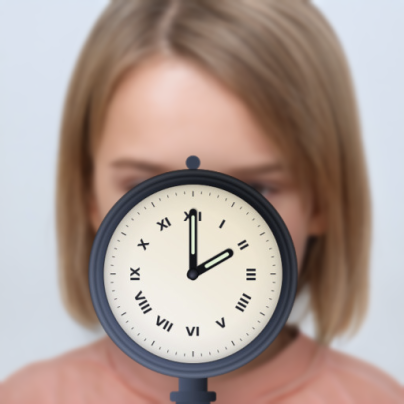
2:00
